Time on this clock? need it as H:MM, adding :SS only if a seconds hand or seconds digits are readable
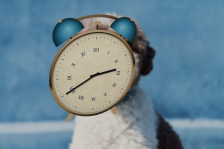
2:40
